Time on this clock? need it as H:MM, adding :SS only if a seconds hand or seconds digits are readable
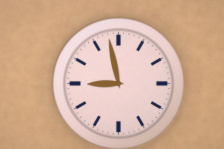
8:58
